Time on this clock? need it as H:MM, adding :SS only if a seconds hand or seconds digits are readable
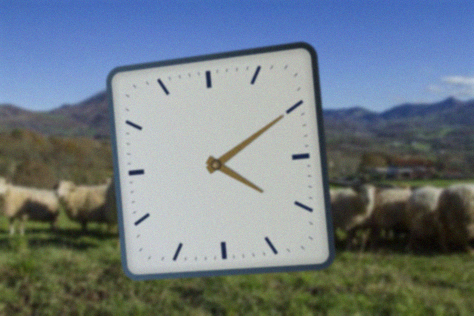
4:10
